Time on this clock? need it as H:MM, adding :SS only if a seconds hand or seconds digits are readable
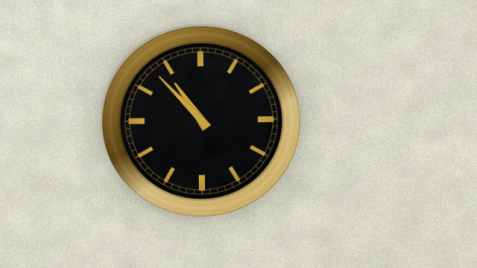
10:53
